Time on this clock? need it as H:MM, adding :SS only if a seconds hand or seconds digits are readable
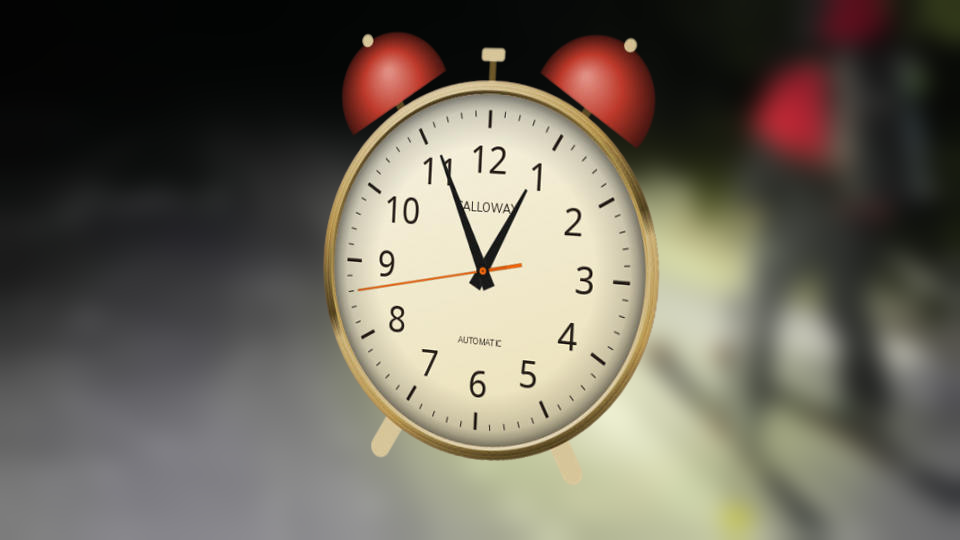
12:55:43
